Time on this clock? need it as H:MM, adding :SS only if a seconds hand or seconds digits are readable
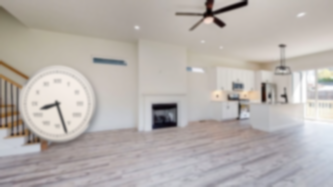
8:27
